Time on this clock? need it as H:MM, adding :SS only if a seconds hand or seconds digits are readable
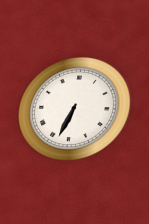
6:33
